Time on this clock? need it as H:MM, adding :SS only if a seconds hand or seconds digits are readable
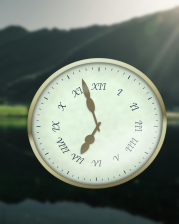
6:57
